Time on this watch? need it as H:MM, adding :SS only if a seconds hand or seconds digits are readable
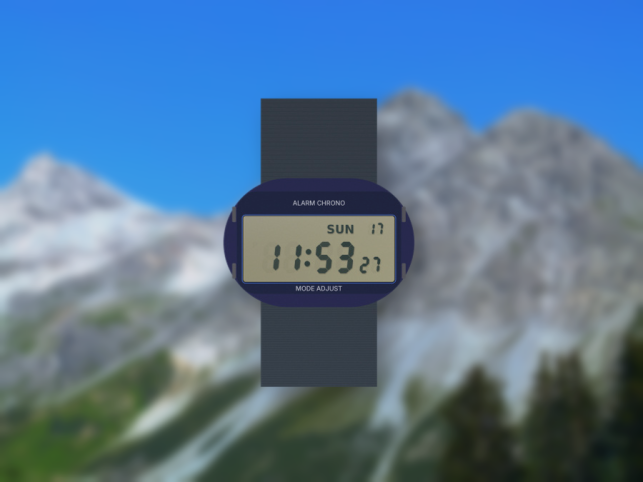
11:53:27
